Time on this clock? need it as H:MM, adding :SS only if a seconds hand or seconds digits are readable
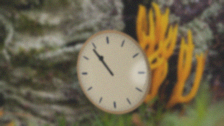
10:54
